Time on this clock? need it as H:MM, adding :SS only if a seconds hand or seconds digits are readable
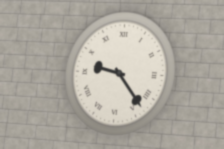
9:23
